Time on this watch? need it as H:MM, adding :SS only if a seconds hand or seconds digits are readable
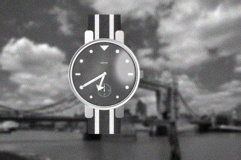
6:40
